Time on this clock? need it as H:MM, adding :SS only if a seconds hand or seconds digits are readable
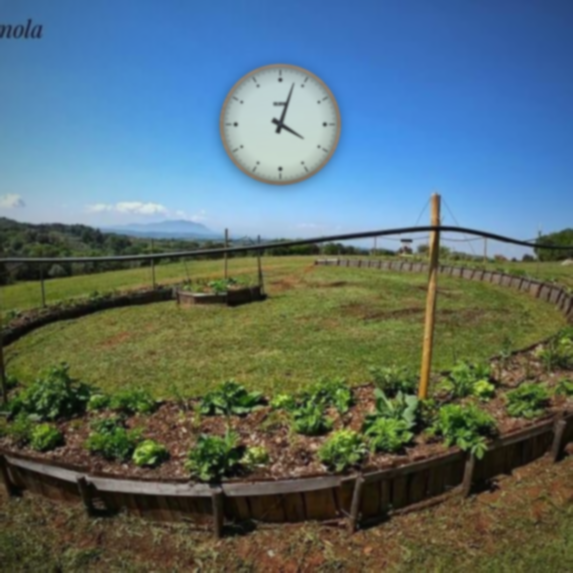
4:03
